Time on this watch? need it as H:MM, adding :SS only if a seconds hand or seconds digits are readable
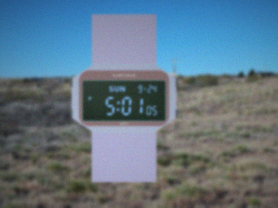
5:01
